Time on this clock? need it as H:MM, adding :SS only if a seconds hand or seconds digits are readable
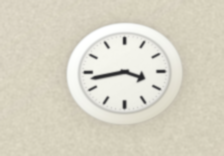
3:43
